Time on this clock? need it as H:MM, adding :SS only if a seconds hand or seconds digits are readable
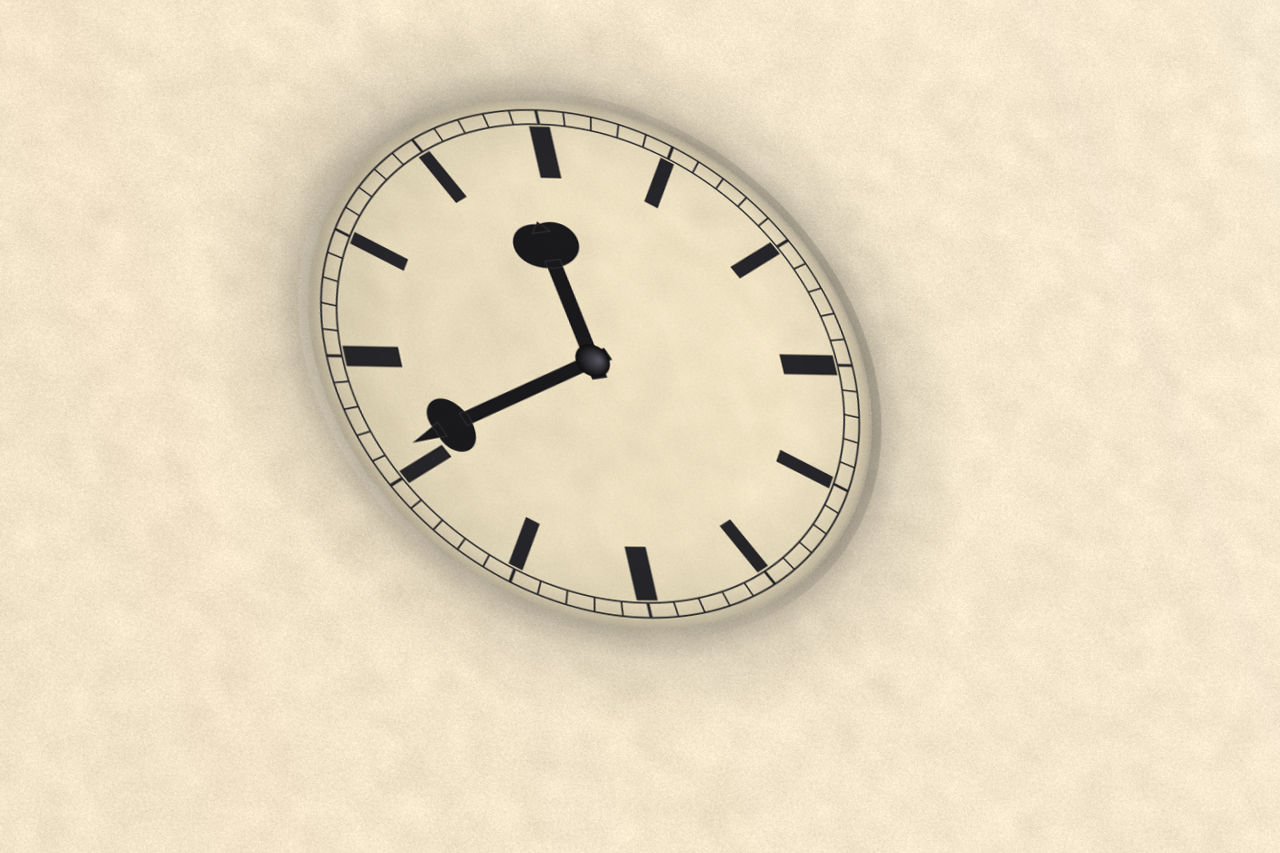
11:41
